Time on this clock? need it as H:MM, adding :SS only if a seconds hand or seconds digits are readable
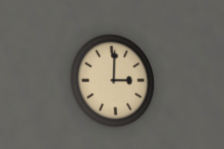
3:01
